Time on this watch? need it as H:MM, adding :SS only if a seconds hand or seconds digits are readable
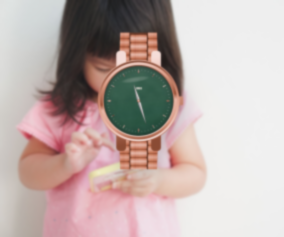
11:27
